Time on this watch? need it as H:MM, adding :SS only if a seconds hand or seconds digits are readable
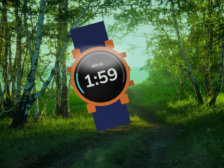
1:59
